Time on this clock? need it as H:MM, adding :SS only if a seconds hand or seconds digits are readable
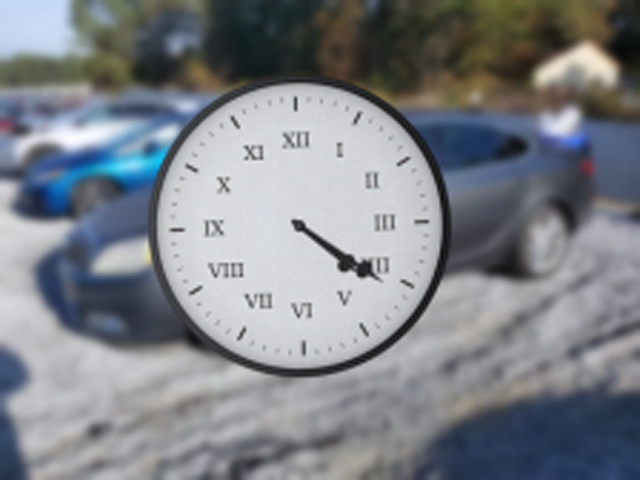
4:21
